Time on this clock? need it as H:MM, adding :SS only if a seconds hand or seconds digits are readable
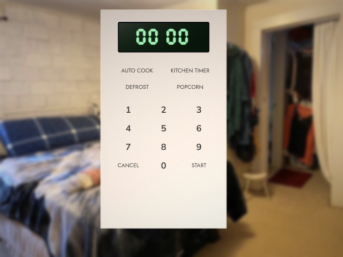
0:00
